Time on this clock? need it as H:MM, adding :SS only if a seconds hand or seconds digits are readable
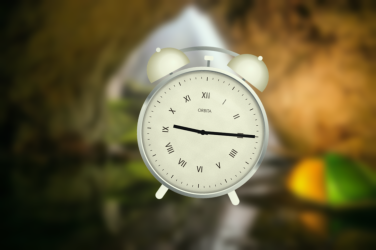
9:15
